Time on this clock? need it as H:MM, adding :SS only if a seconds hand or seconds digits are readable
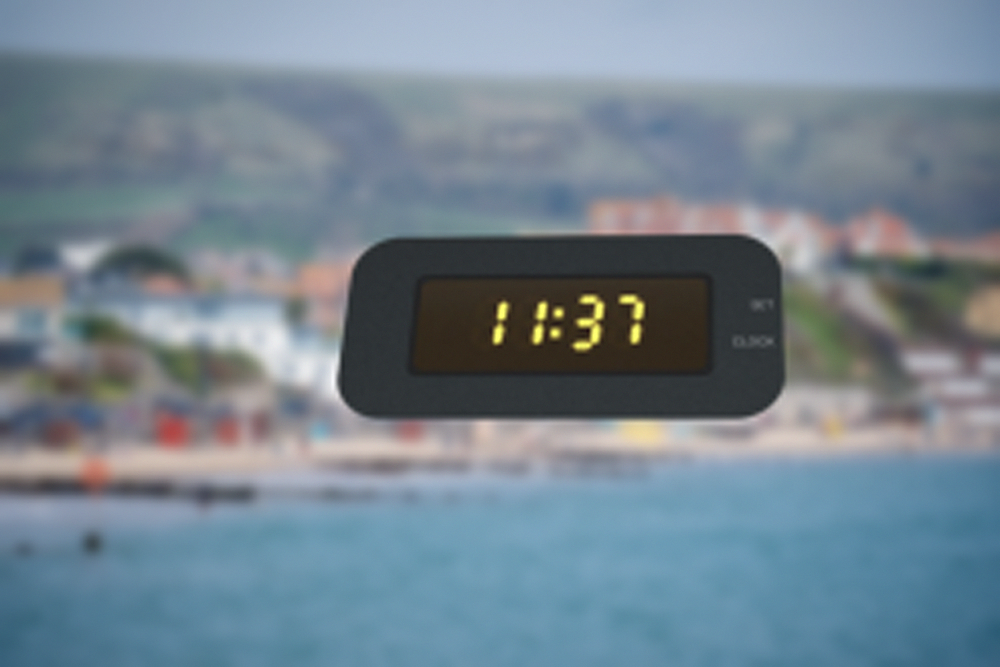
11:37
